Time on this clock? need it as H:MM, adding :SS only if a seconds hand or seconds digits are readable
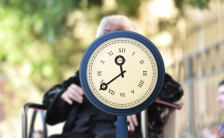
11:39
